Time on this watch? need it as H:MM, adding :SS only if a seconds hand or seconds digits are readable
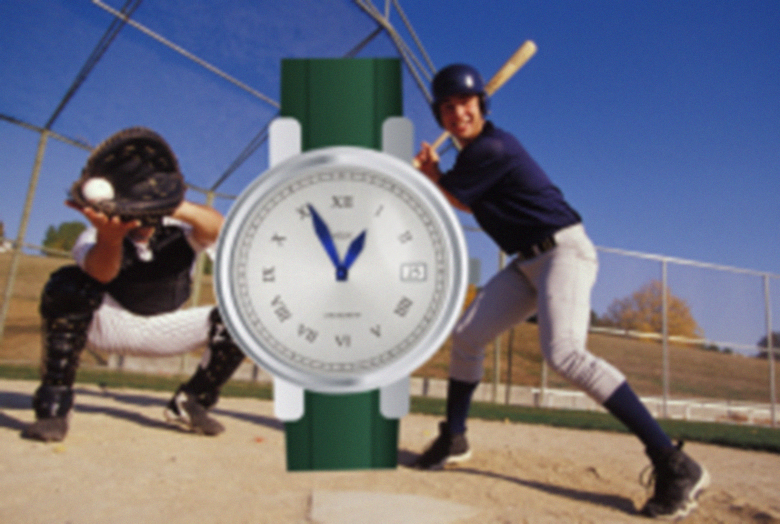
12:56
